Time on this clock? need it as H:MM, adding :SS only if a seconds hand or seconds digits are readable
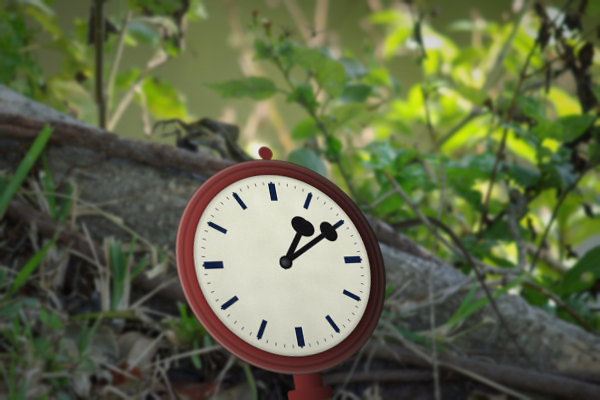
1:10
